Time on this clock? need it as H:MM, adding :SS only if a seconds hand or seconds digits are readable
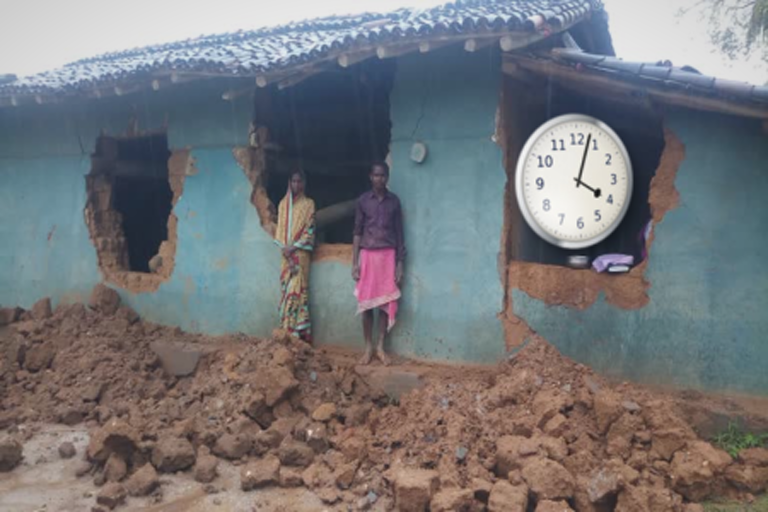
4:03
